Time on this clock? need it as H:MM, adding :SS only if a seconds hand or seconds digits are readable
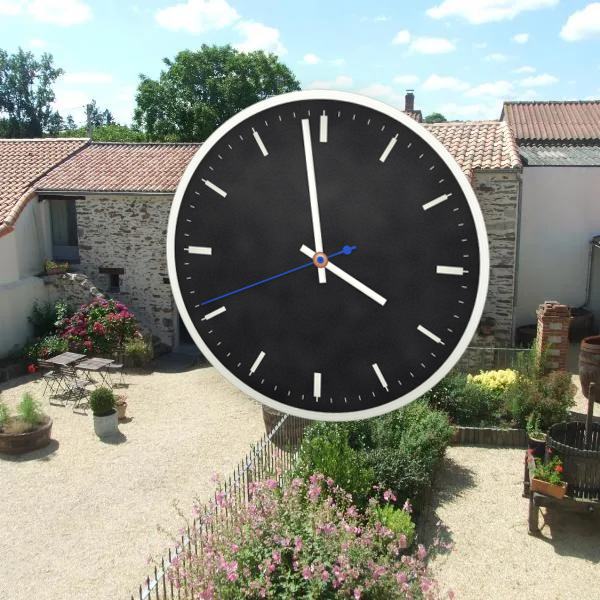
3:58:41
